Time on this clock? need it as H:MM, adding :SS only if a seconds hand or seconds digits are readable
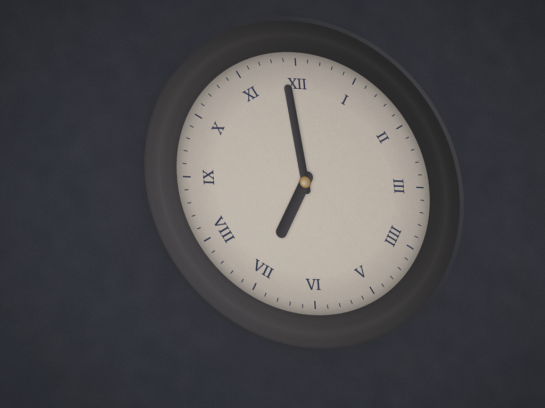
6:59
